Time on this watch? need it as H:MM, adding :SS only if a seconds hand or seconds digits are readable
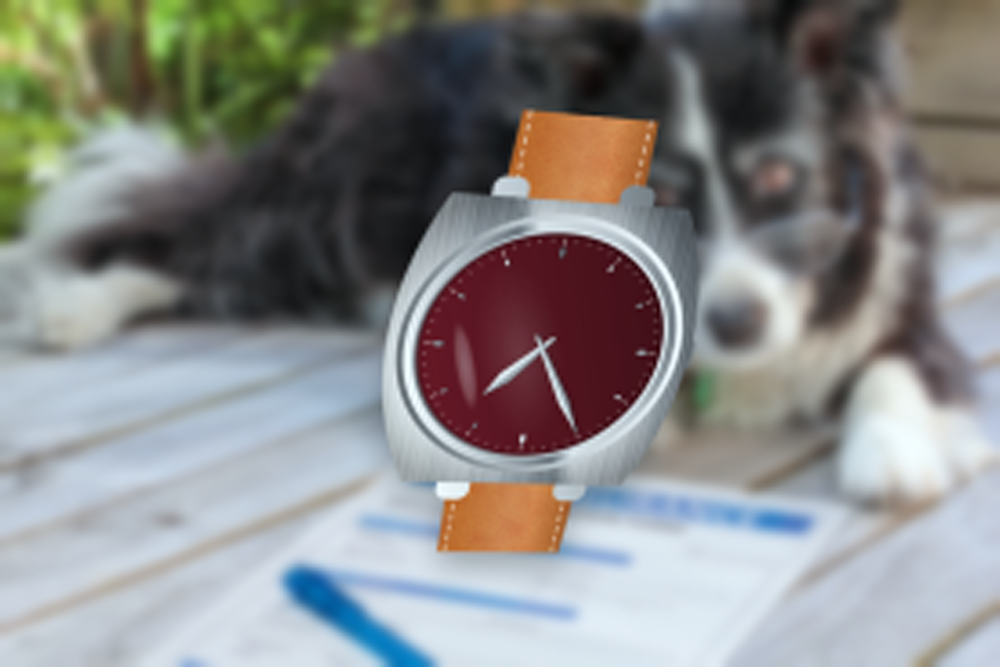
7:25
